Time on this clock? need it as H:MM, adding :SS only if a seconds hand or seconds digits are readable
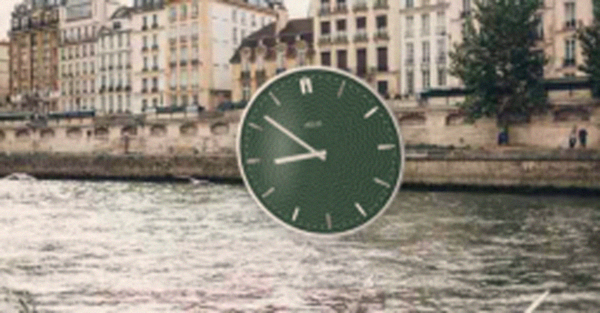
8:52
